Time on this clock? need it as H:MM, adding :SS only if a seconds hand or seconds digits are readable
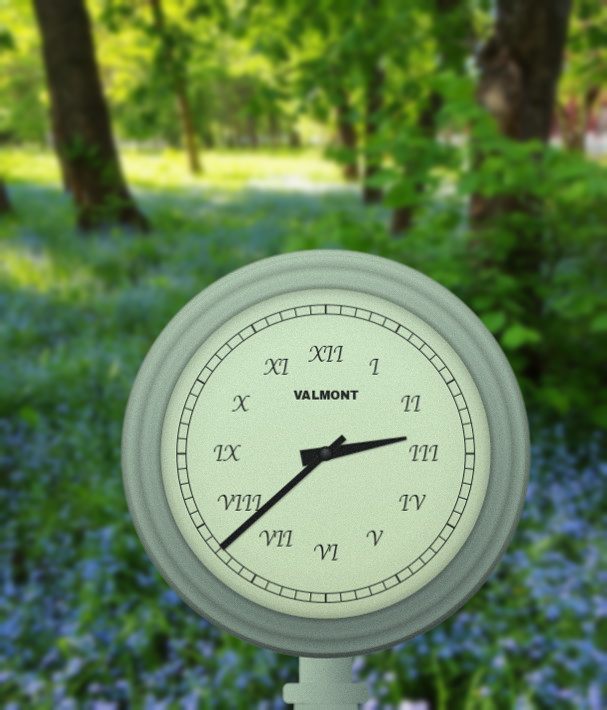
2:38
